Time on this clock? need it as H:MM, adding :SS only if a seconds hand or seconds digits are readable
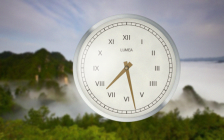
7:28
